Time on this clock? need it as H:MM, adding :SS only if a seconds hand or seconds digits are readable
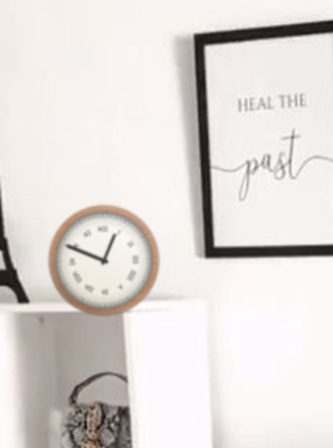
12:49
